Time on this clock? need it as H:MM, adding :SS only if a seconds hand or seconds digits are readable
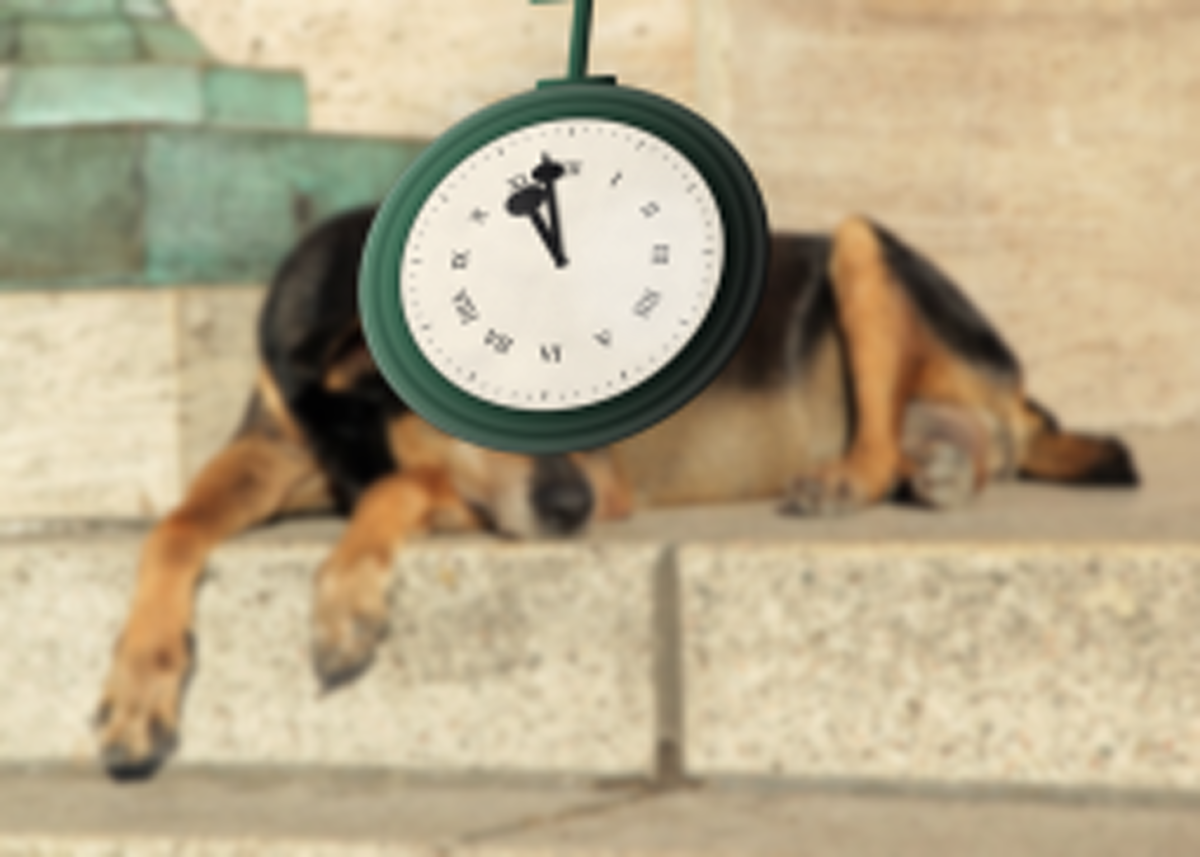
10:58
